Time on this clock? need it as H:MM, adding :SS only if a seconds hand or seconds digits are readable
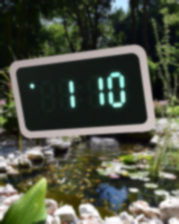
1:10
